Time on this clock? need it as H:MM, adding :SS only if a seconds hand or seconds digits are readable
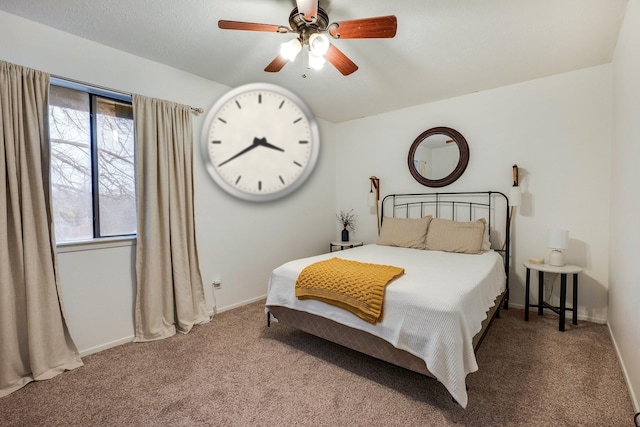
3:40
